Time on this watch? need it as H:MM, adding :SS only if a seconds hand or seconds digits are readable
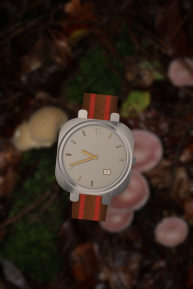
9:41
